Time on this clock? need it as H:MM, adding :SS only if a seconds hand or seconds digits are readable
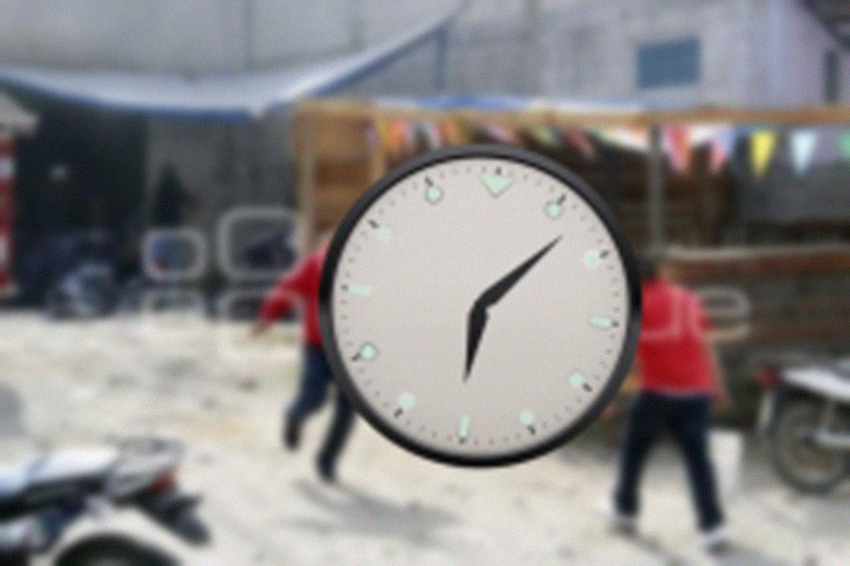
6:07
